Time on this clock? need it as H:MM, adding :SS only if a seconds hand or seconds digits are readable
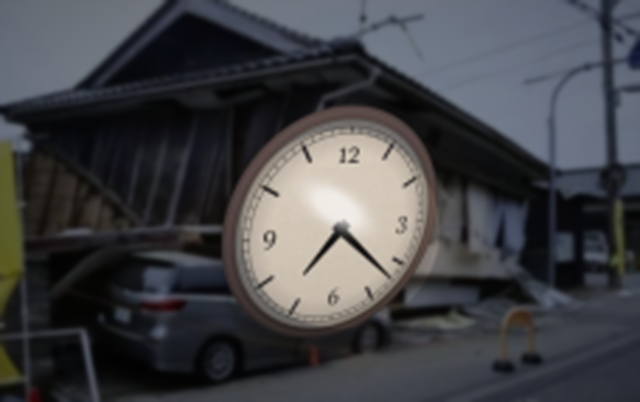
7:22
